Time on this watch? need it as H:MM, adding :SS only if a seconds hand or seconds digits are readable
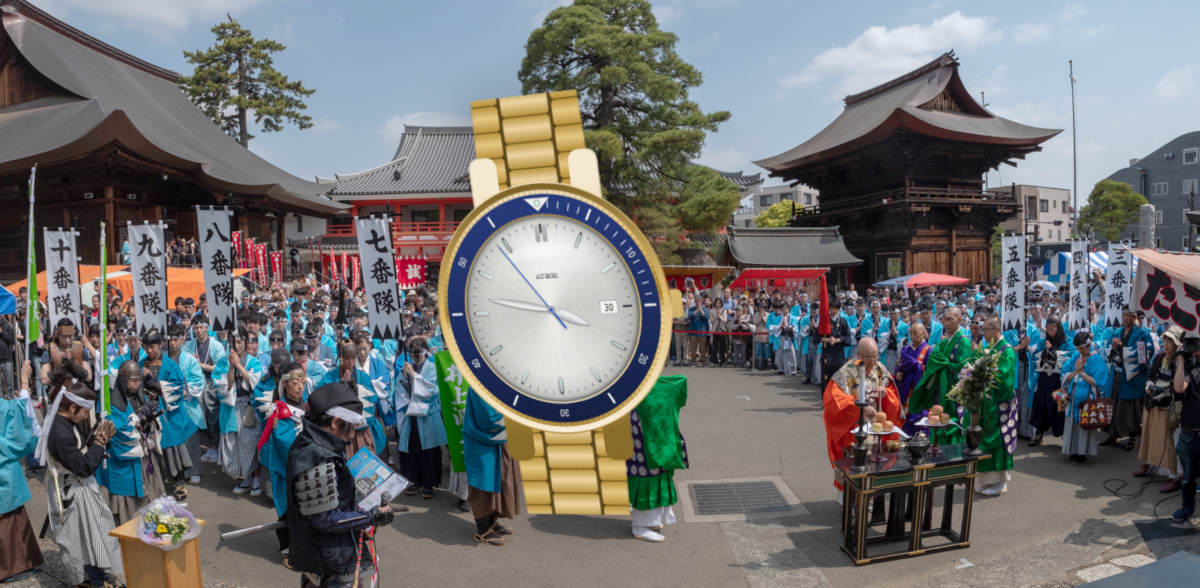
3:46:54
